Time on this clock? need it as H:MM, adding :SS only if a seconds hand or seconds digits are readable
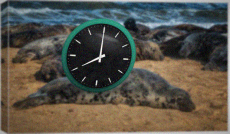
8:00
